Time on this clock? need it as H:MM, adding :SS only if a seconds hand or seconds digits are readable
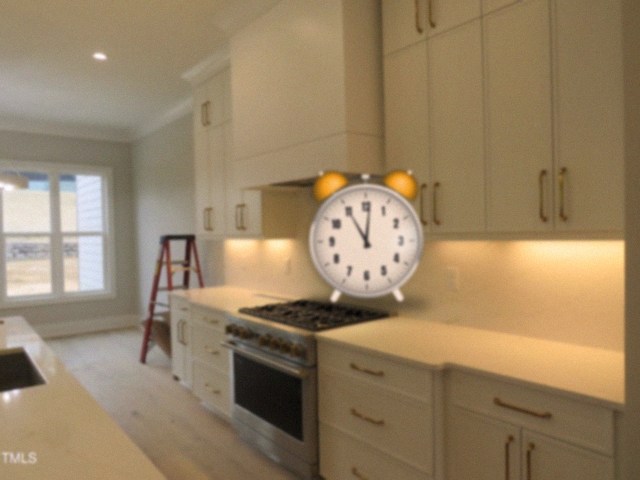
11:01
